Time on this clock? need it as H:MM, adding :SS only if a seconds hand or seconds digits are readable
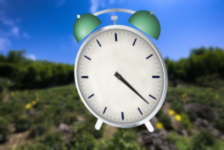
4:22
